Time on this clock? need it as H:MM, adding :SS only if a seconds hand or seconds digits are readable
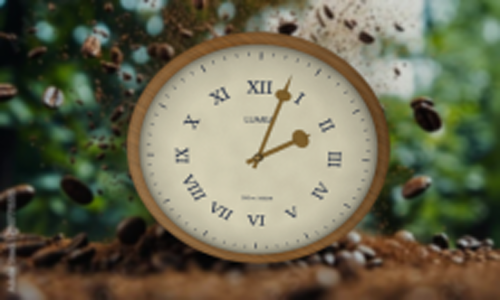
2:03
